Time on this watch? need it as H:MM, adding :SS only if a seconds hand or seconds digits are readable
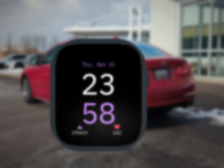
23:58
